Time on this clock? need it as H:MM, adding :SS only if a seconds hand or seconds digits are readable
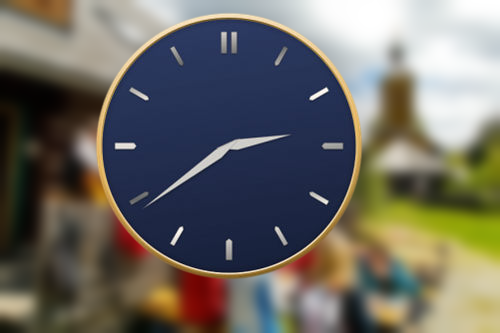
2:39
